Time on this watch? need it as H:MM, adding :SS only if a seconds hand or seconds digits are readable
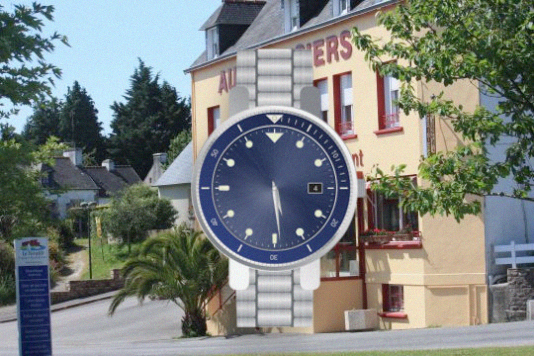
5:29
